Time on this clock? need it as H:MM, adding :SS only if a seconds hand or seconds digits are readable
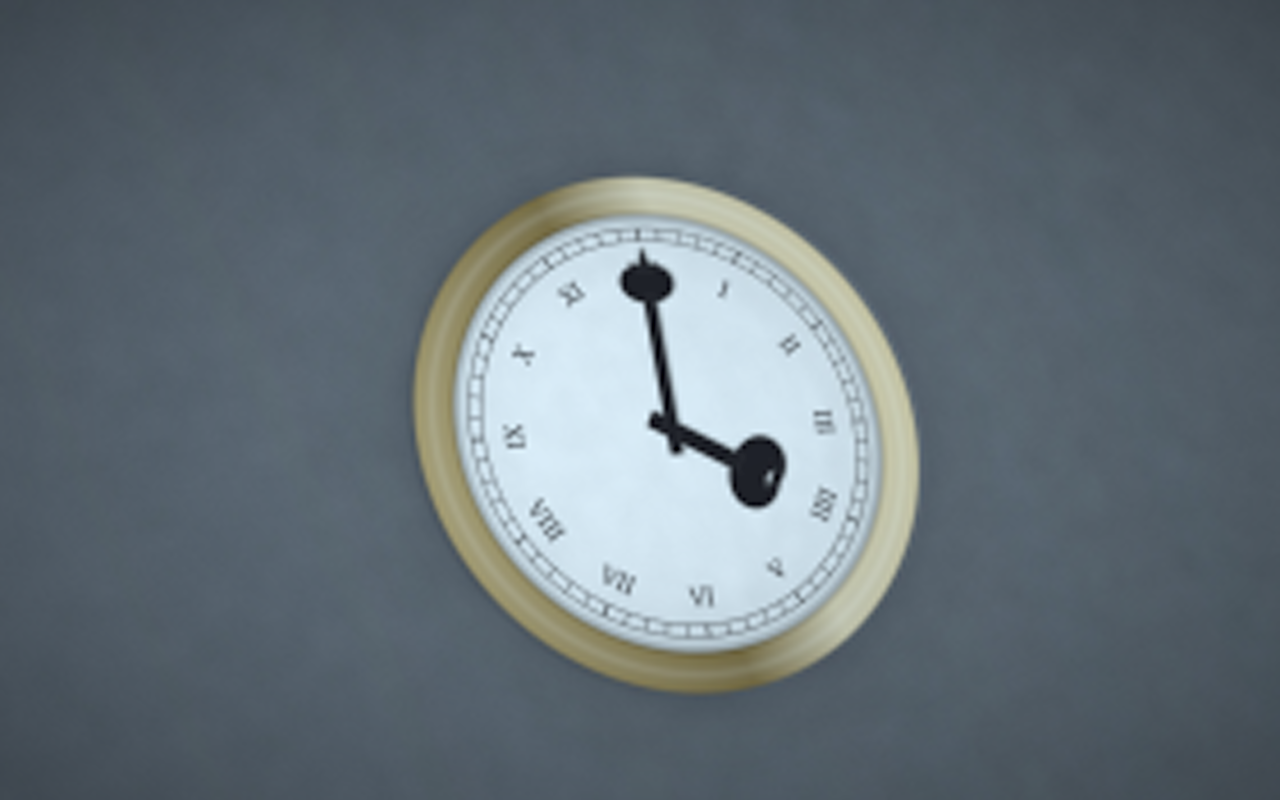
4:00
